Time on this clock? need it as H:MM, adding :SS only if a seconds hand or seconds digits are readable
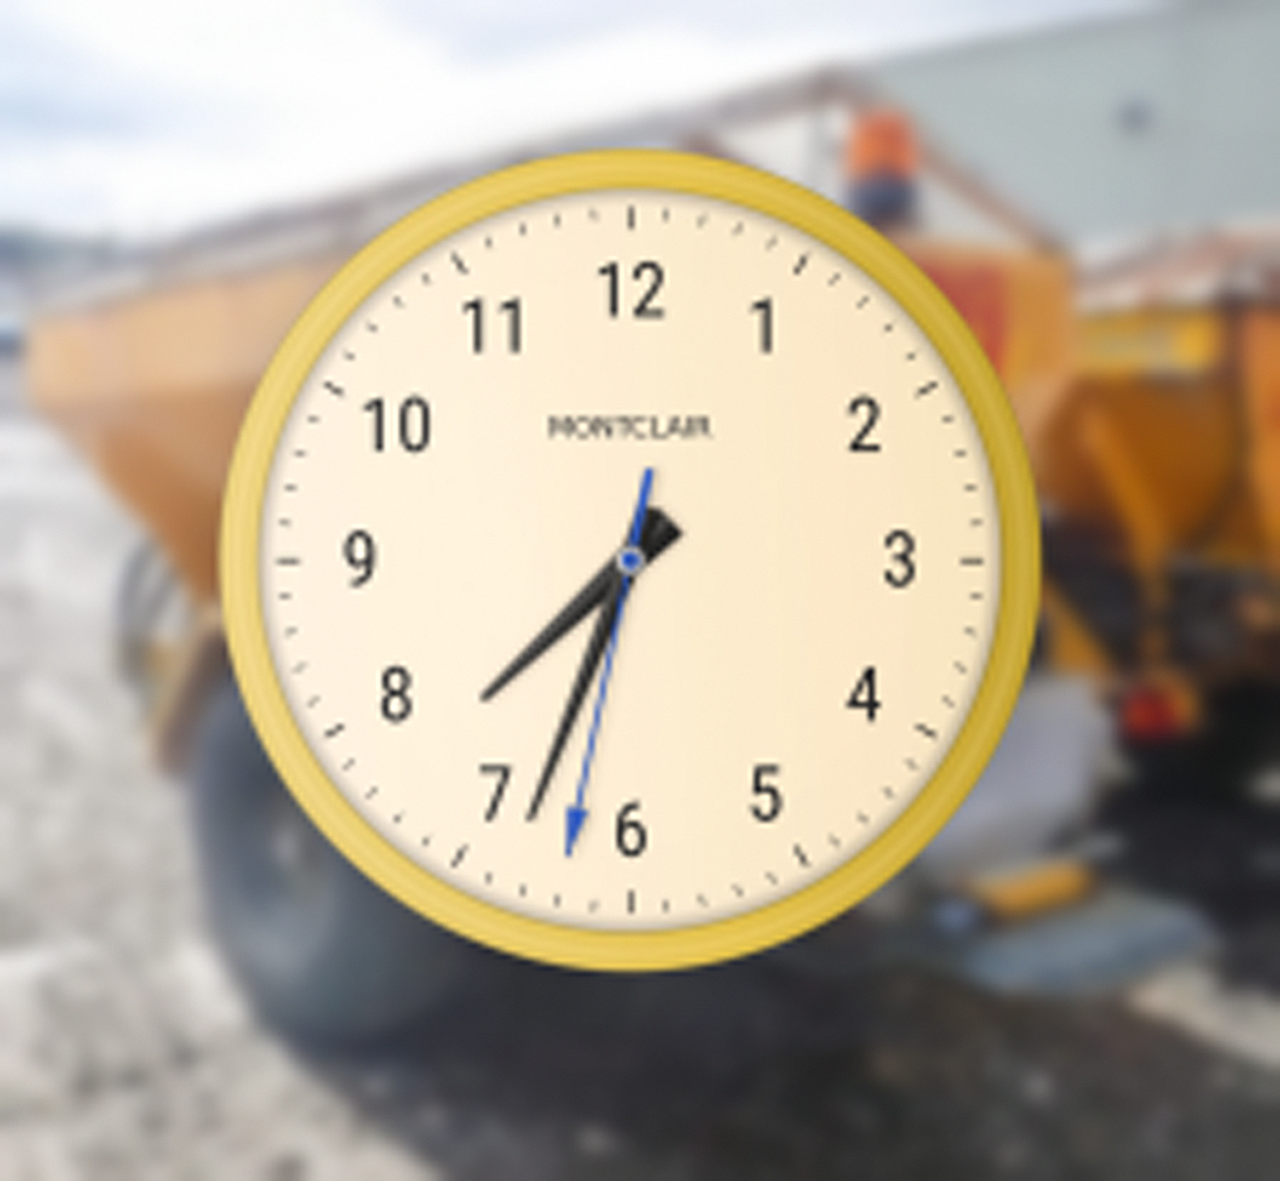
7:33:32
